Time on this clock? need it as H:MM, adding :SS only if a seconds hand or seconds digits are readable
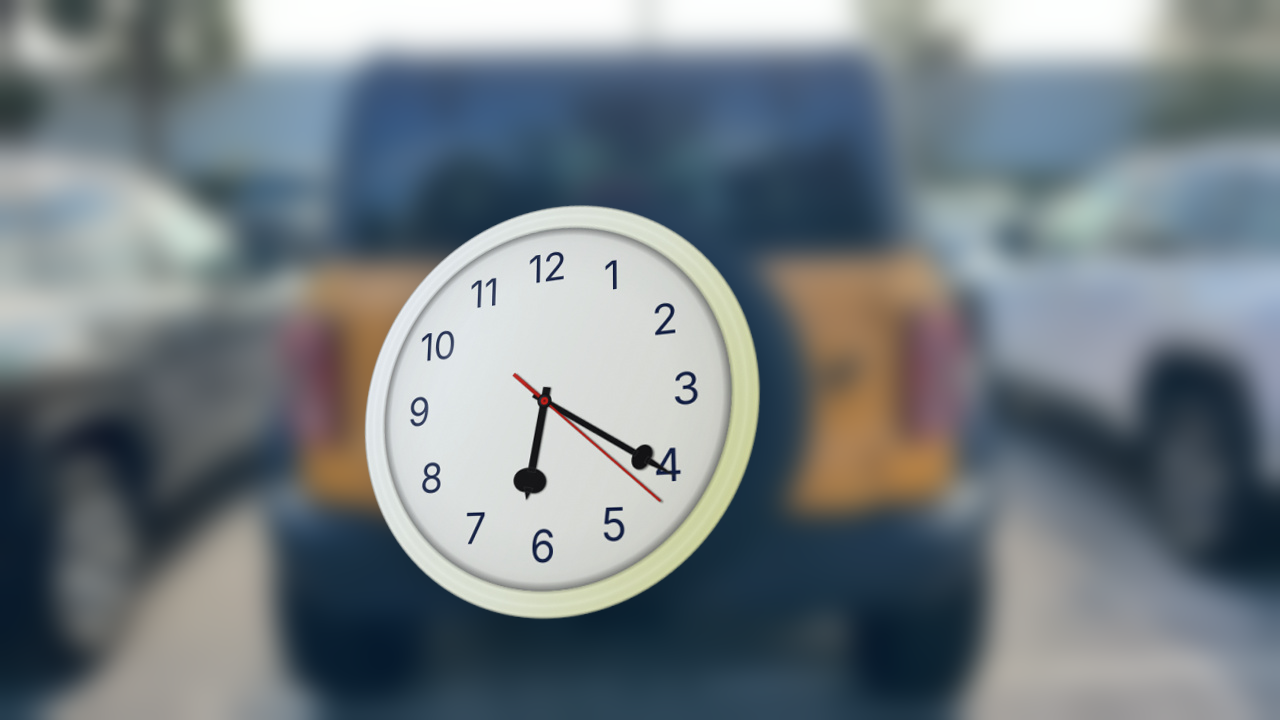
6:20:22
